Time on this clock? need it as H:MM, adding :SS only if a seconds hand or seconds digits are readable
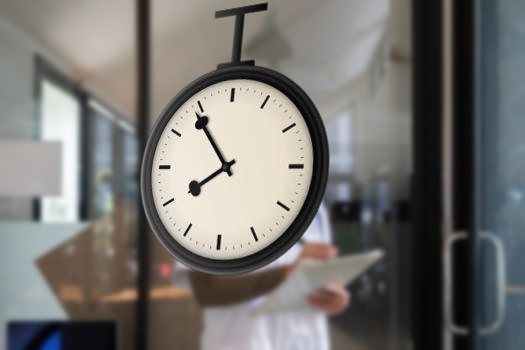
7:54
